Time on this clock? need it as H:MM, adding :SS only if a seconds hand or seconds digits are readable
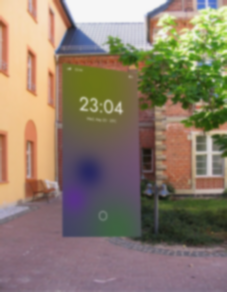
23:04
